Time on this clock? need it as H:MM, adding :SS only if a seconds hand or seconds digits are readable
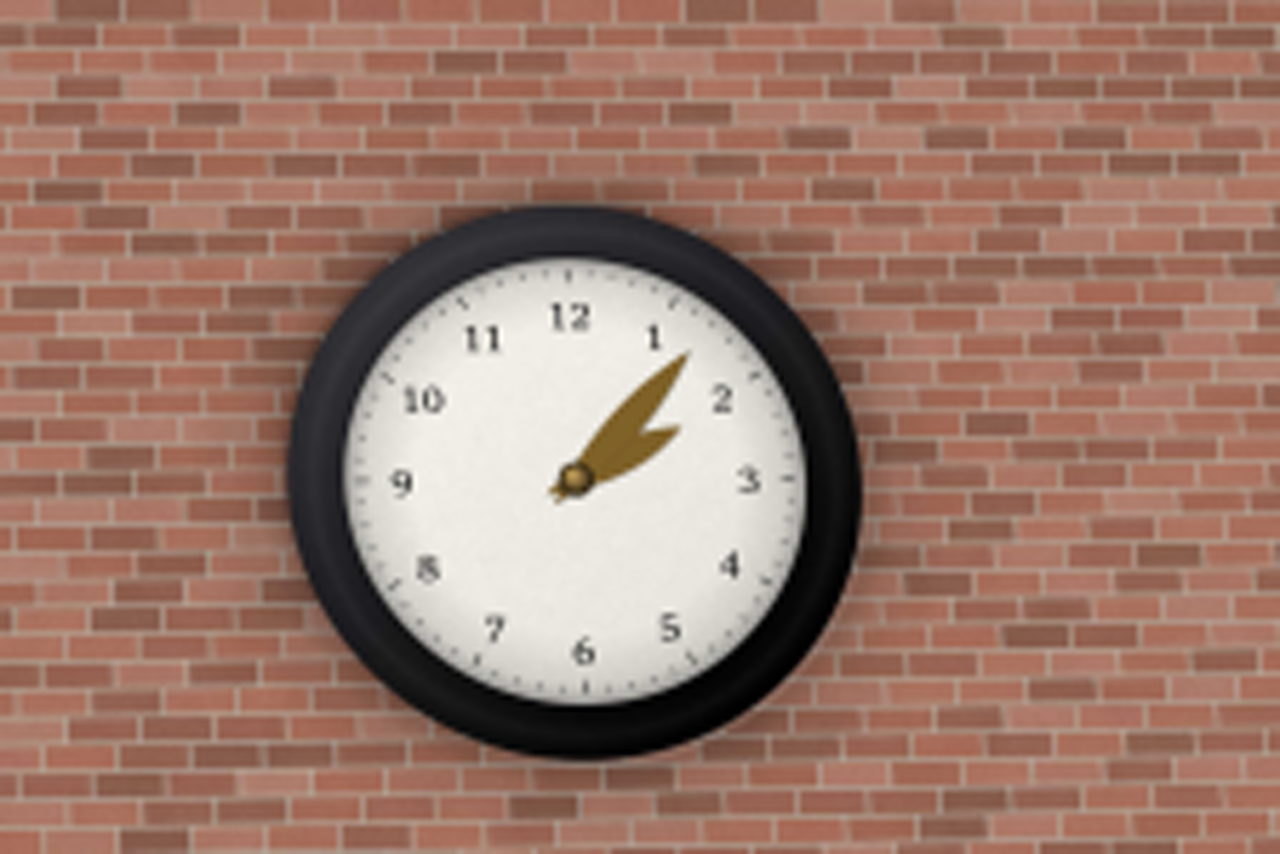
2:07
